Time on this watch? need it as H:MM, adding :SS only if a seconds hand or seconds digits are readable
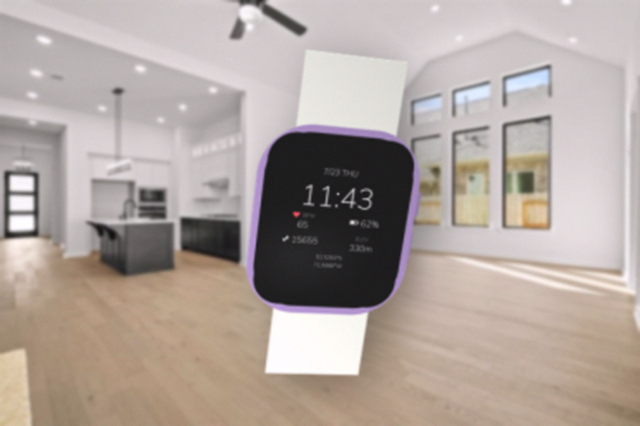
11:43
